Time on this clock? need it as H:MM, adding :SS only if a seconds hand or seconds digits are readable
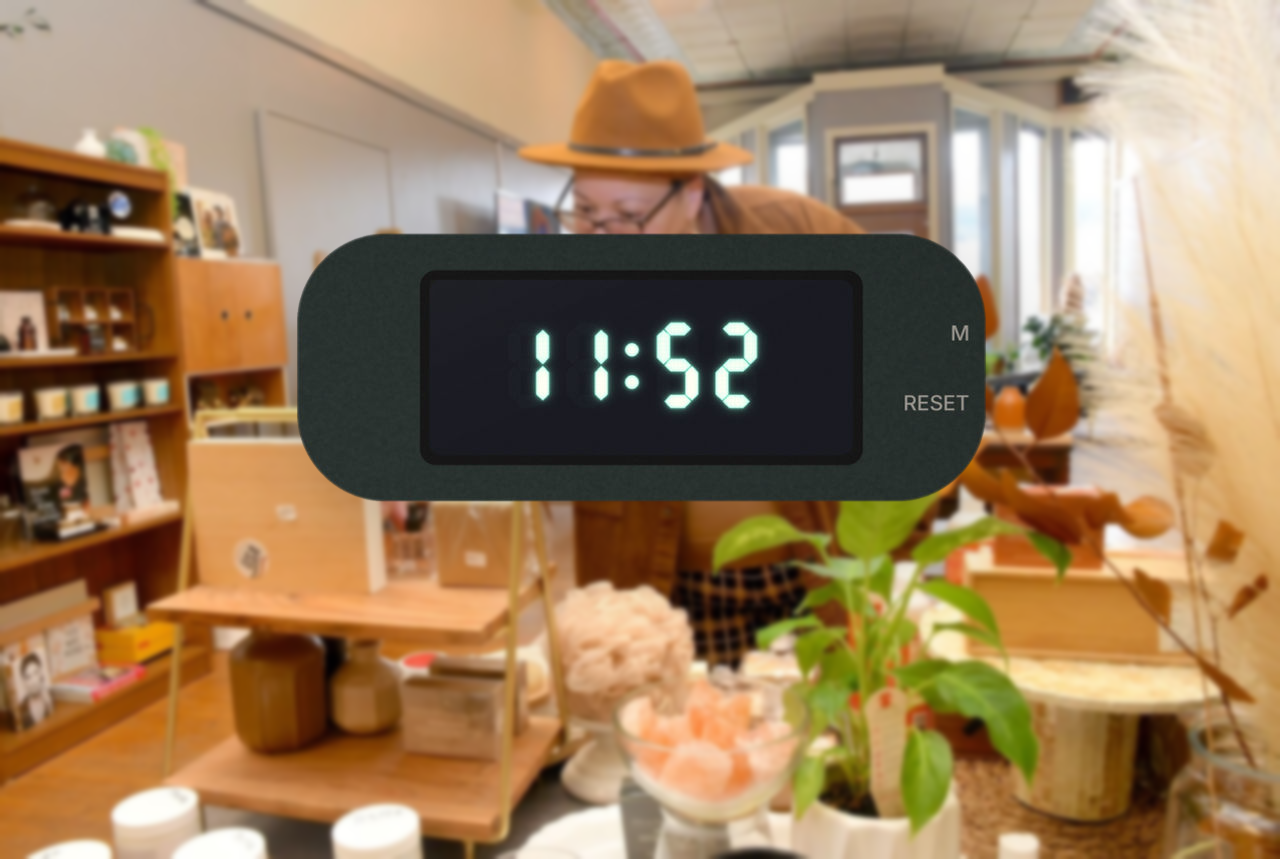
11:52
